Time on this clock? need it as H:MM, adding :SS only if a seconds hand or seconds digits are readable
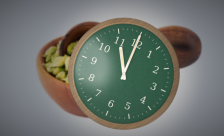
11:00
